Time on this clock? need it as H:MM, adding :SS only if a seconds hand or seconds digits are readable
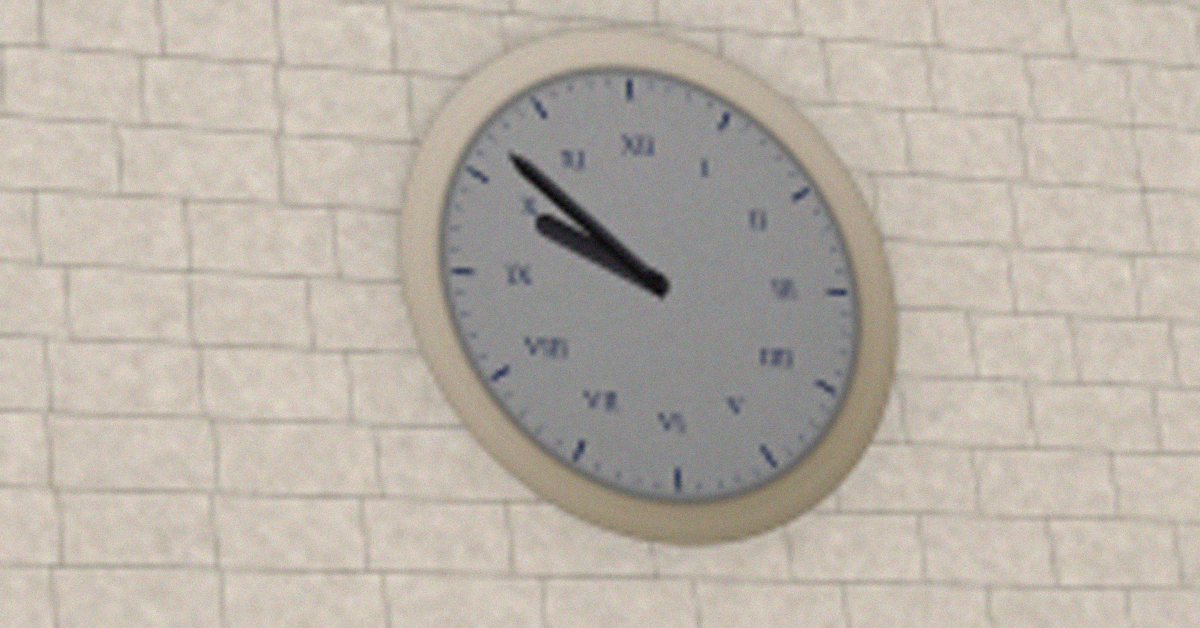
9:52
